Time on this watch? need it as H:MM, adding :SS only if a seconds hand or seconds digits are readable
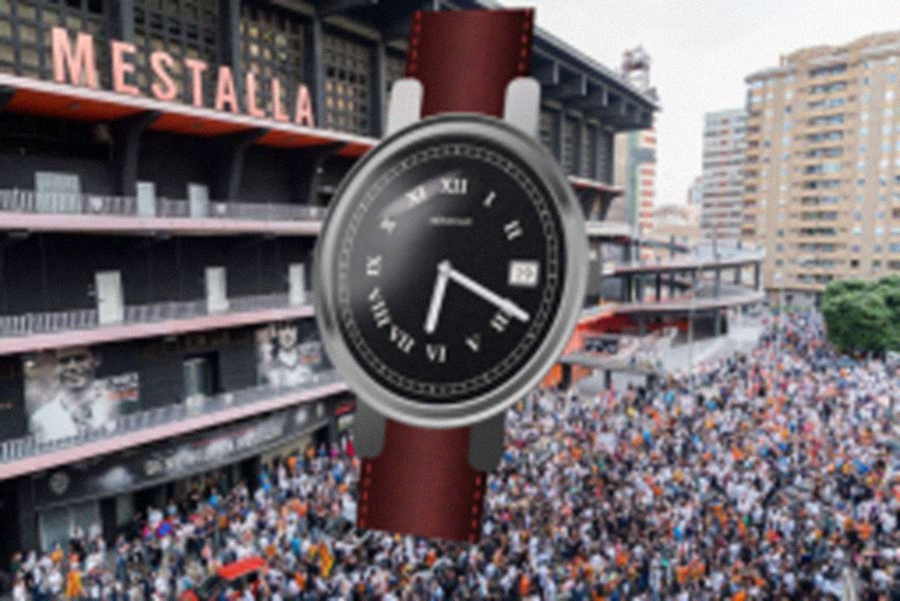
6:19
